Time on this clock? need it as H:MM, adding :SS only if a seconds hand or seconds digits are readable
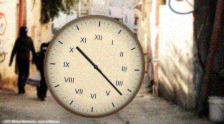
10:22
